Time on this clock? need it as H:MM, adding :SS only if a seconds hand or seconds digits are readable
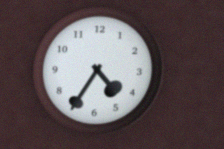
4:35
